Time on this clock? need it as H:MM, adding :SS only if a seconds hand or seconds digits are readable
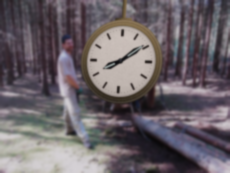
8:09
